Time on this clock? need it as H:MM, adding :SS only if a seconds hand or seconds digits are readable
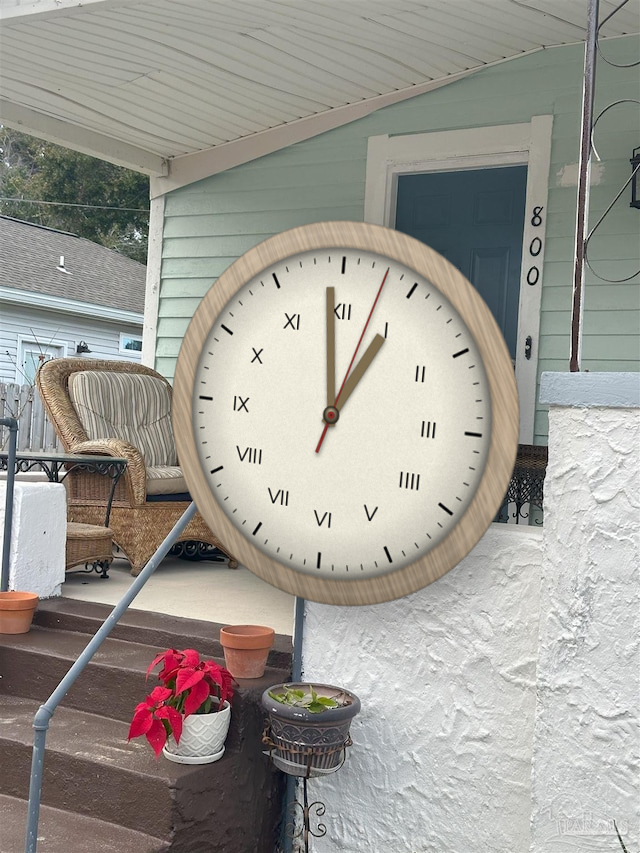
12:59:03
